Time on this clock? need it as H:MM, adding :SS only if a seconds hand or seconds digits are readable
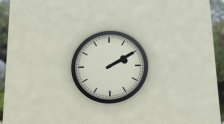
2:10
